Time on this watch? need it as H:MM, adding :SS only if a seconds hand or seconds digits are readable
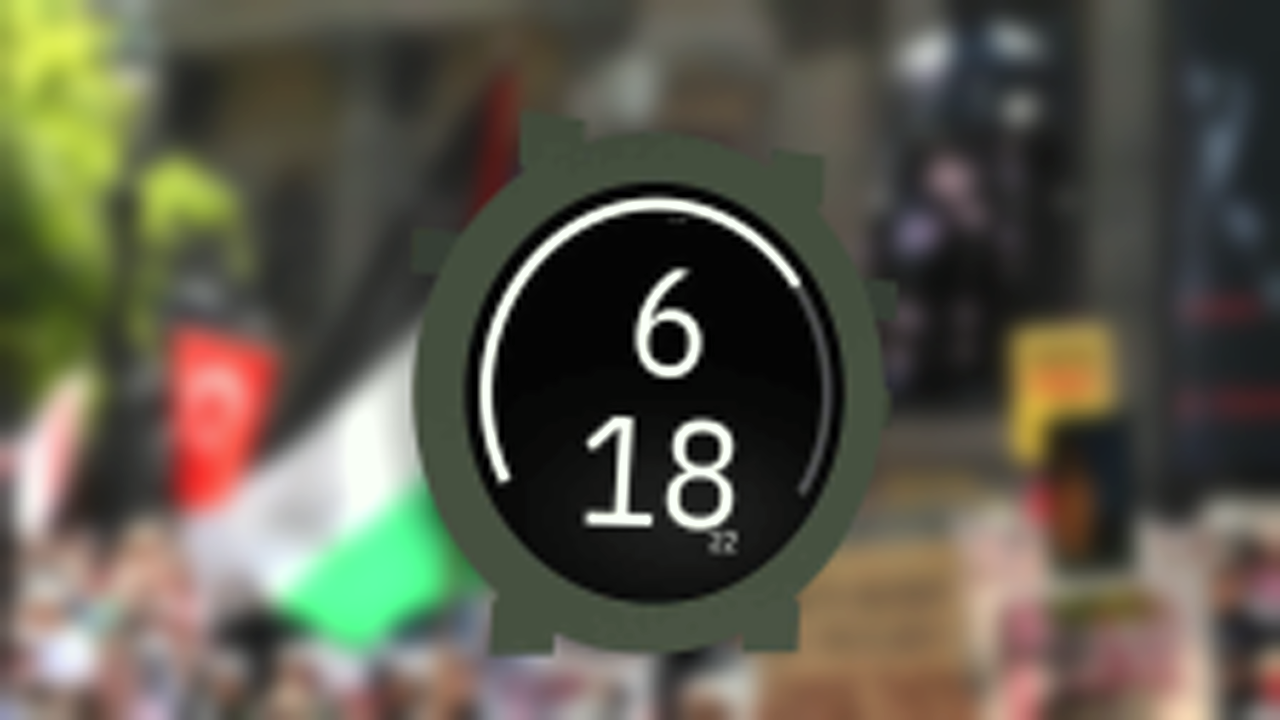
6:18
